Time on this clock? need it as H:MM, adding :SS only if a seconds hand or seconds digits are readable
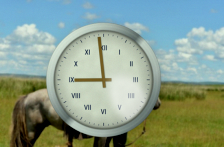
8:59
